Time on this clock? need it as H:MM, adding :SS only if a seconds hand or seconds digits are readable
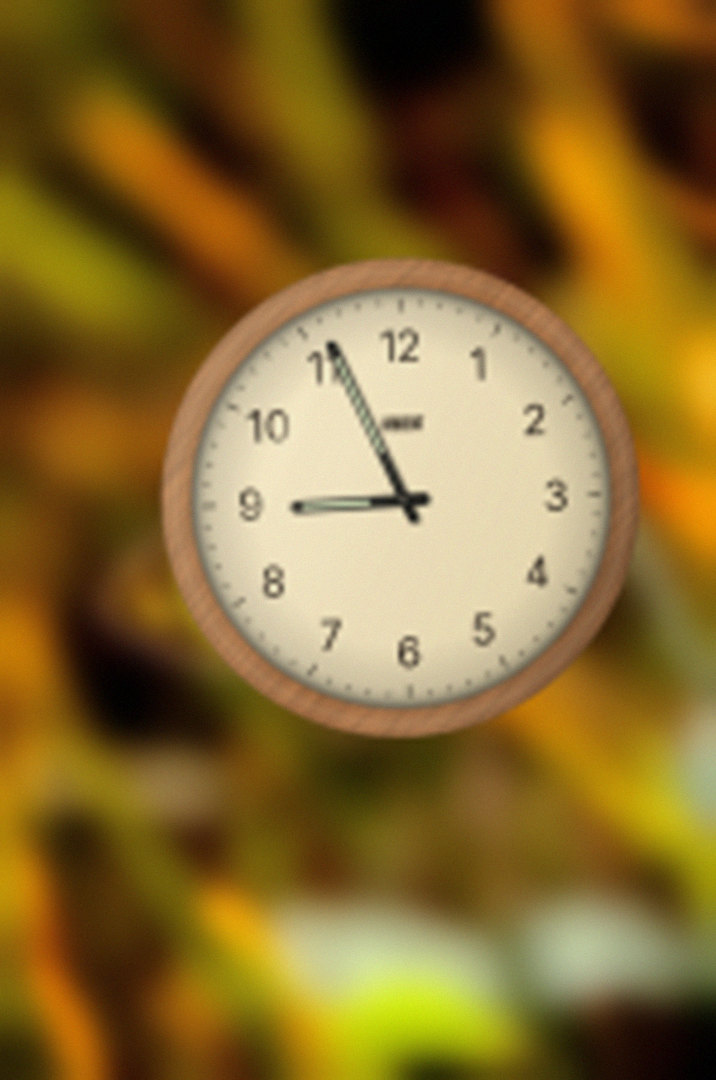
8:56
